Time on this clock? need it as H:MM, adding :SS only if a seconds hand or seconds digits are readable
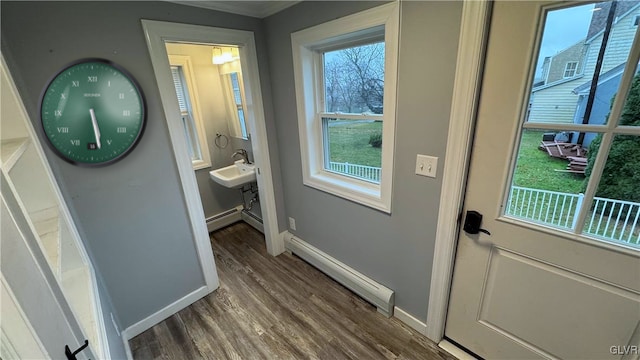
5:28
